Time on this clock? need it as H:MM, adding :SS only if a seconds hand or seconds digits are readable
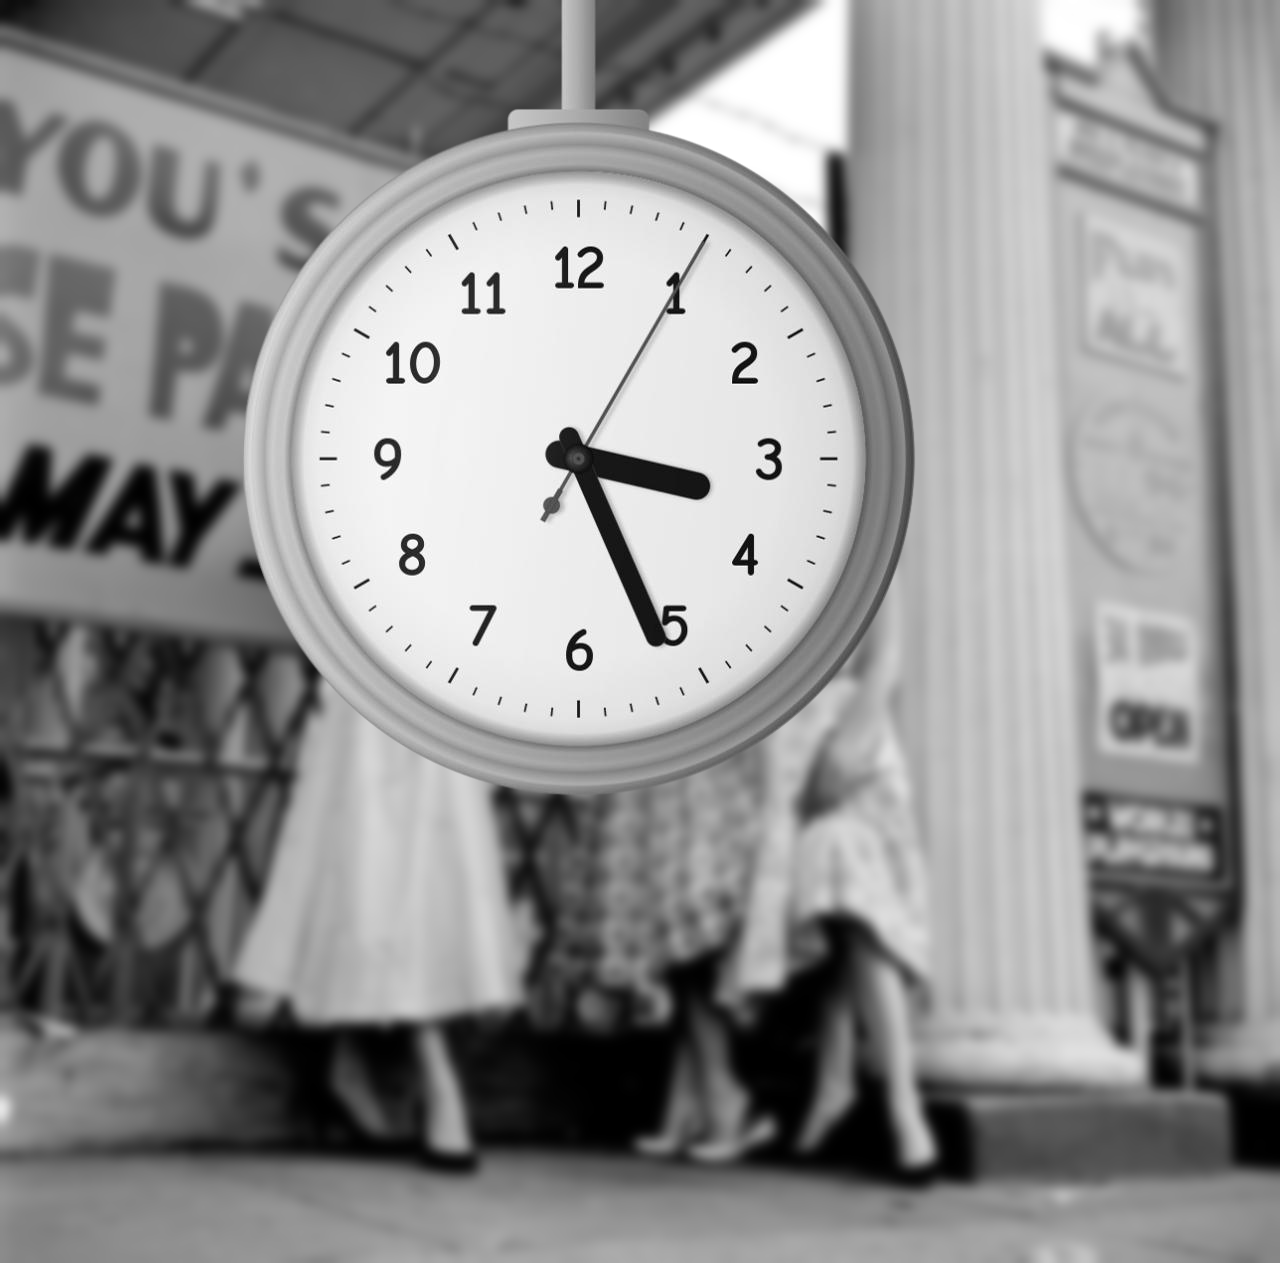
3:26:05
